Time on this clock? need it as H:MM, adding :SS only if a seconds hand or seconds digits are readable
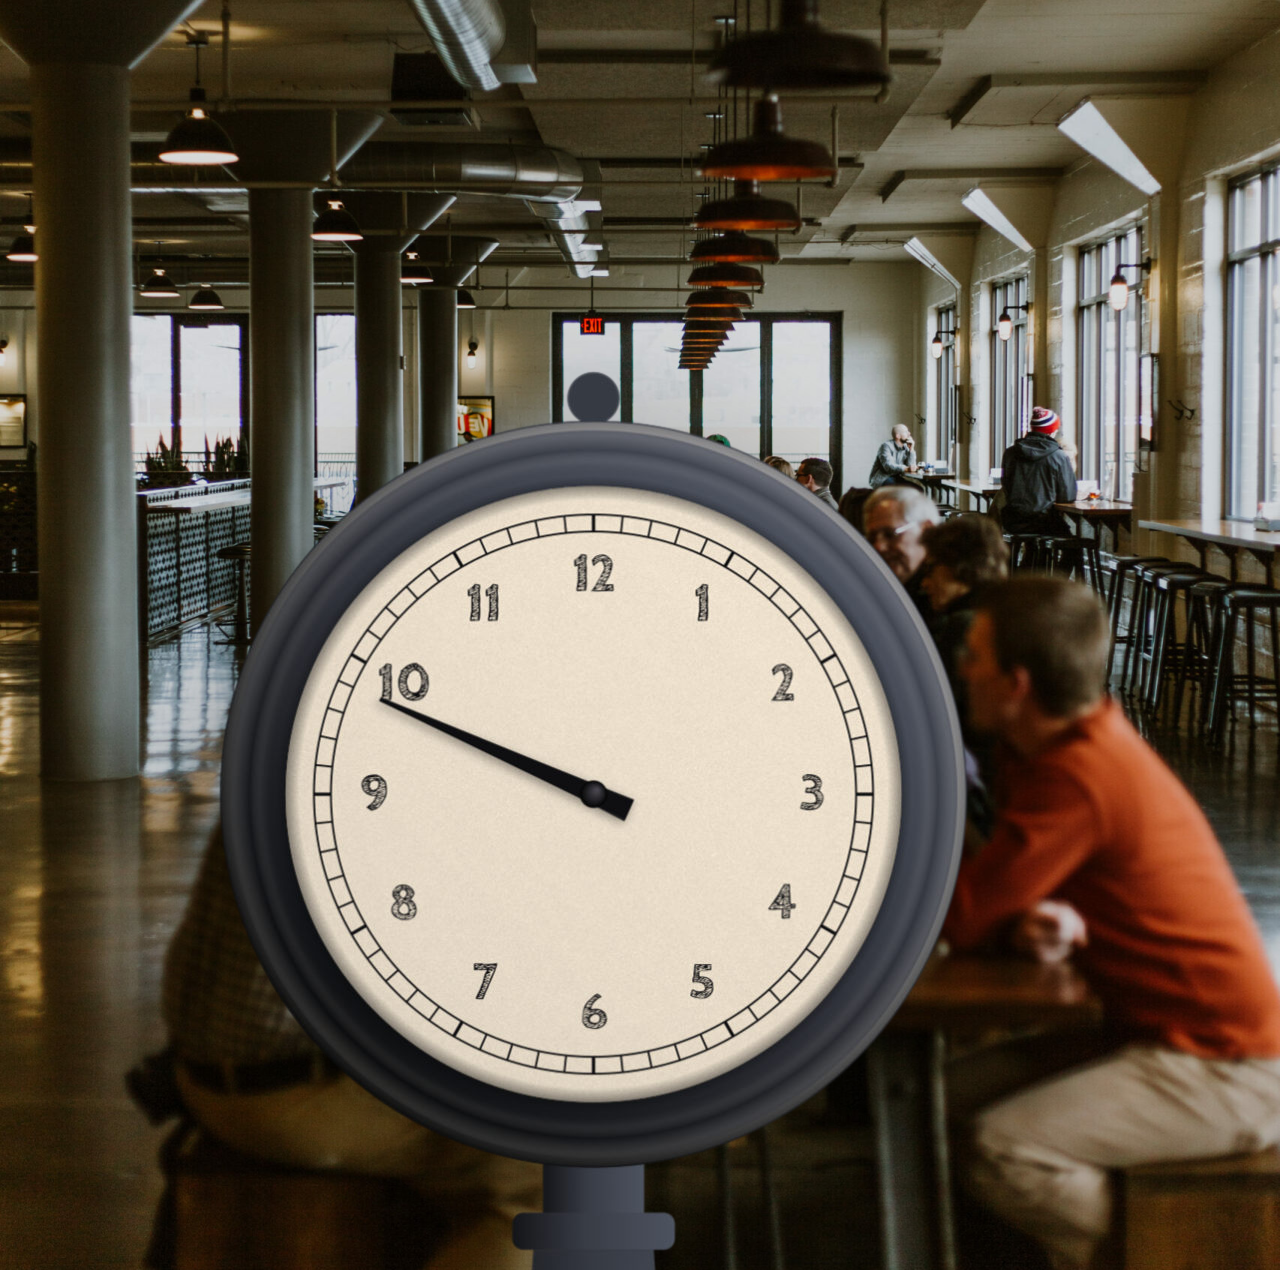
9:49
